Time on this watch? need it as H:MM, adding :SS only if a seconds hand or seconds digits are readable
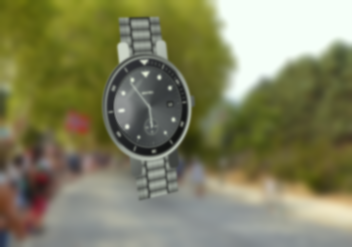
5:54
